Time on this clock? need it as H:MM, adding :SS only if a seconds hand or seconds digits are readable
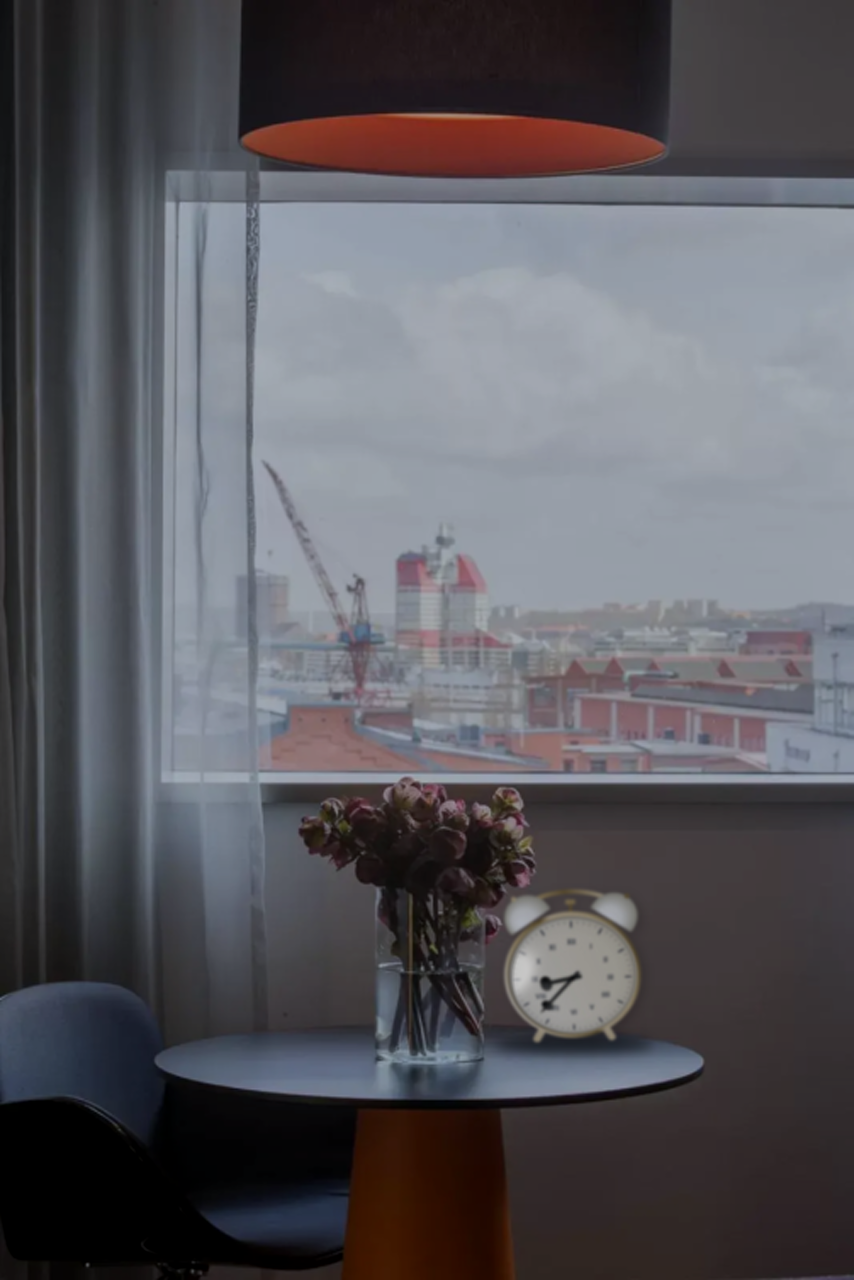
8:37
